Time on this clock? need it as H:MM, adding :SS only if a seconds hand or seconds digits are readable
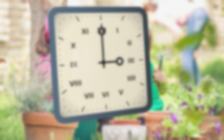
3:00
